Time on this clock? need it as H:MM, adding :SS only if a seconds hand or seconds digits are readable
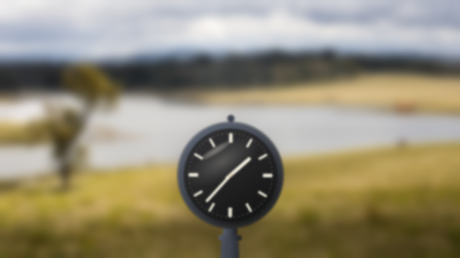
1:37
